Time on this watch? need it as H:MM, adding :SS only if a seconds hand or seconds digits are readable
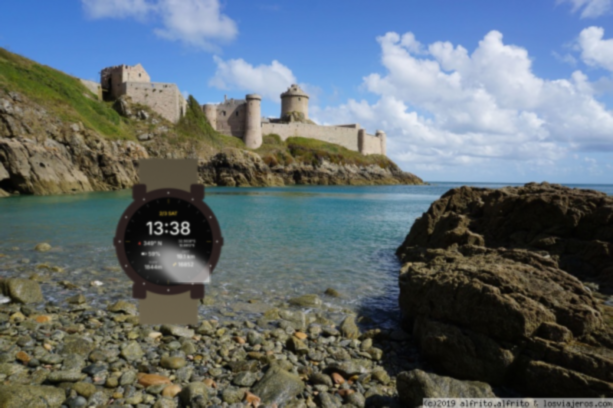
13:38
